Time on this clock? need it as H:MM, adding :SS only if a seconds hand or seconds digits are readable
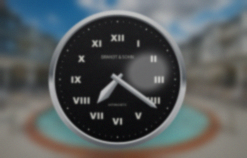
7:21
